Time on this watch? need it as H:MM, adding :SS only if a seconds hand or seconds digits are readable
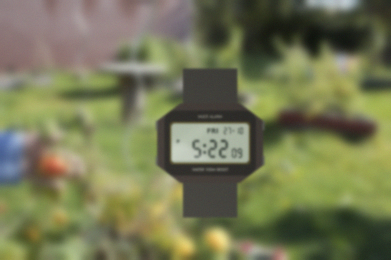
5:22
